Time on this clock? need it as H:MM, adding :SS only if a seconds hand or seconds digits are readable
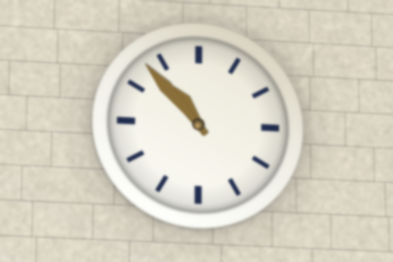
10:53
